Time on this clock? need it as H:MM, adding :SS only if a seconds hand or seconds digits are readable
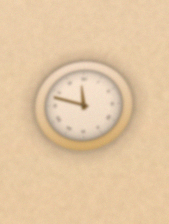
11:48
